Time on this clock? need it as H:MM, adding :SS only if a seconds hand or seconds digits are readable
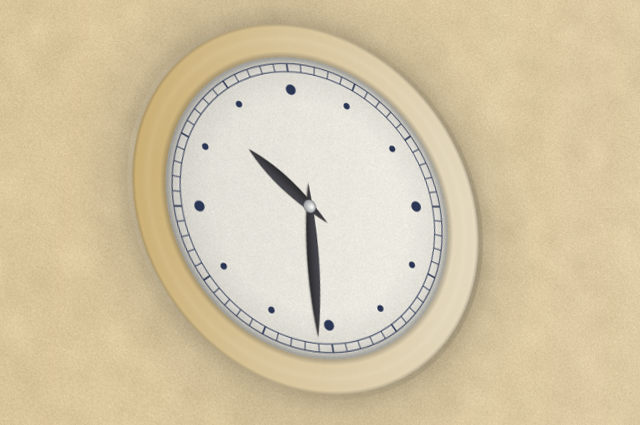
10:31
